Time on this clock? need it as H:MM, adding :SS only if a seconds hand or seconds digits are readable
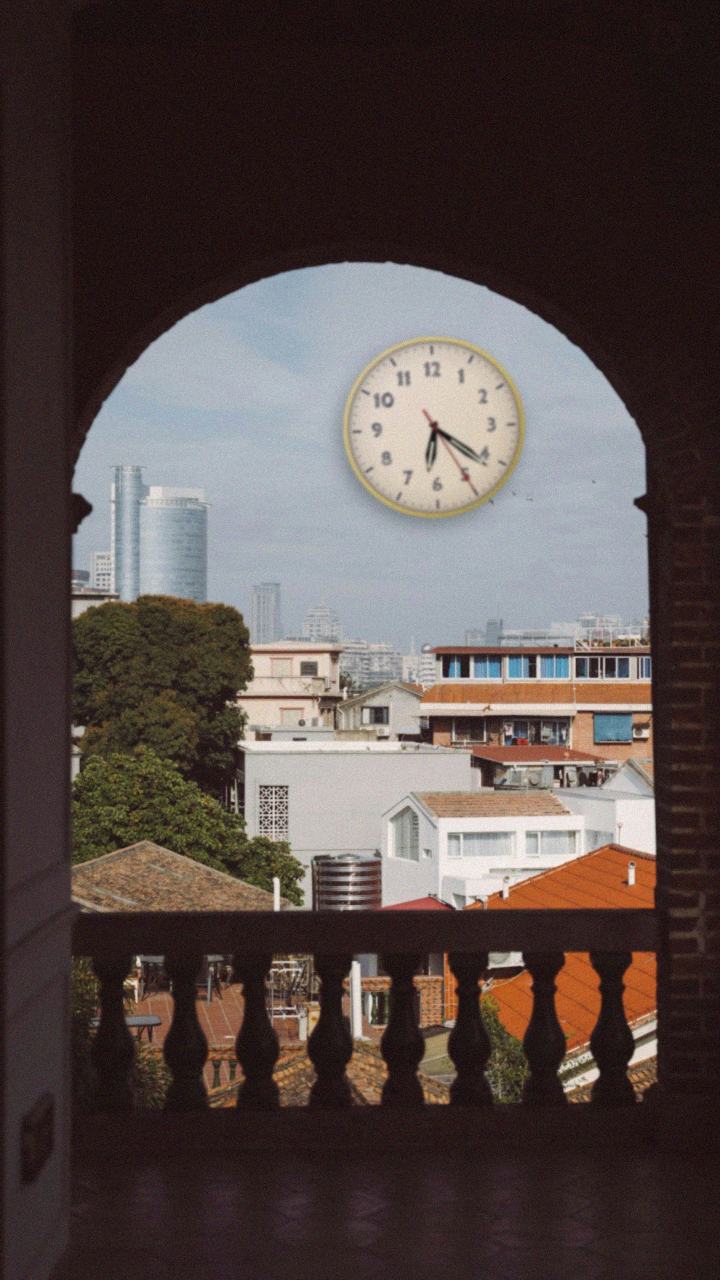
6:21:25
